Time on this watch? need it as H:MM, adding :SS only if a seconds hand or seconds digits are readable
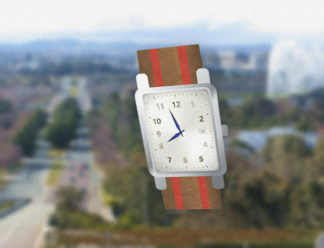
7:57
